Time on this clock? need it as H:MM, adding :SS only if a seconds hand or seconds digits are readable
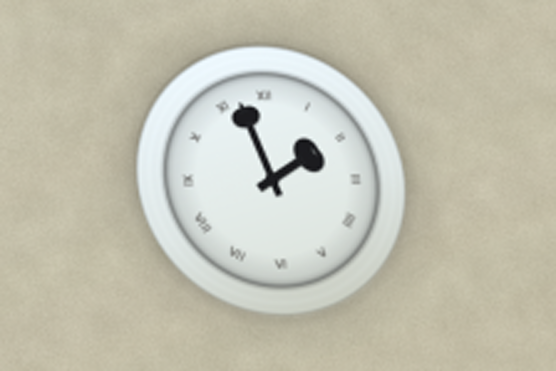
1:57
